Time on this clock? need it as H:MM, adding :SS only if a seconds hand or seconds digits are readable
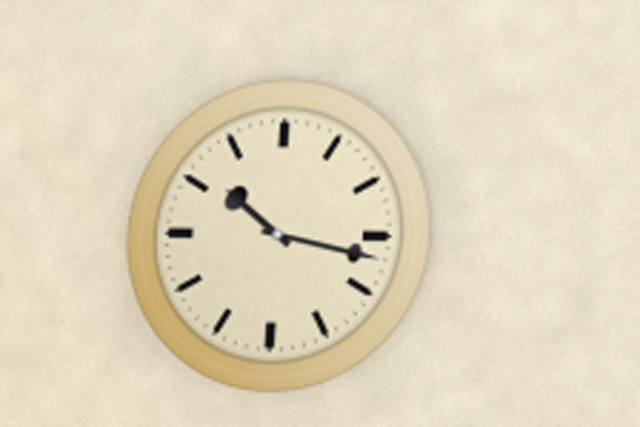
10:17
